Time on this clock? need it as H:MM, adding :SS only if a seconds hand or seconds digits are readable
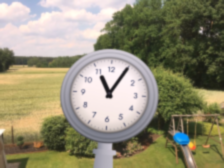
11:05
